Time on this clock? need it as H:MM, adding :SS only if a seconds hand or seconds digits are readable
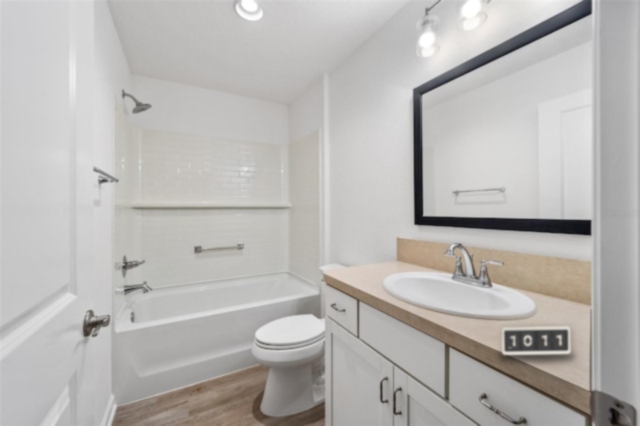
10:11
